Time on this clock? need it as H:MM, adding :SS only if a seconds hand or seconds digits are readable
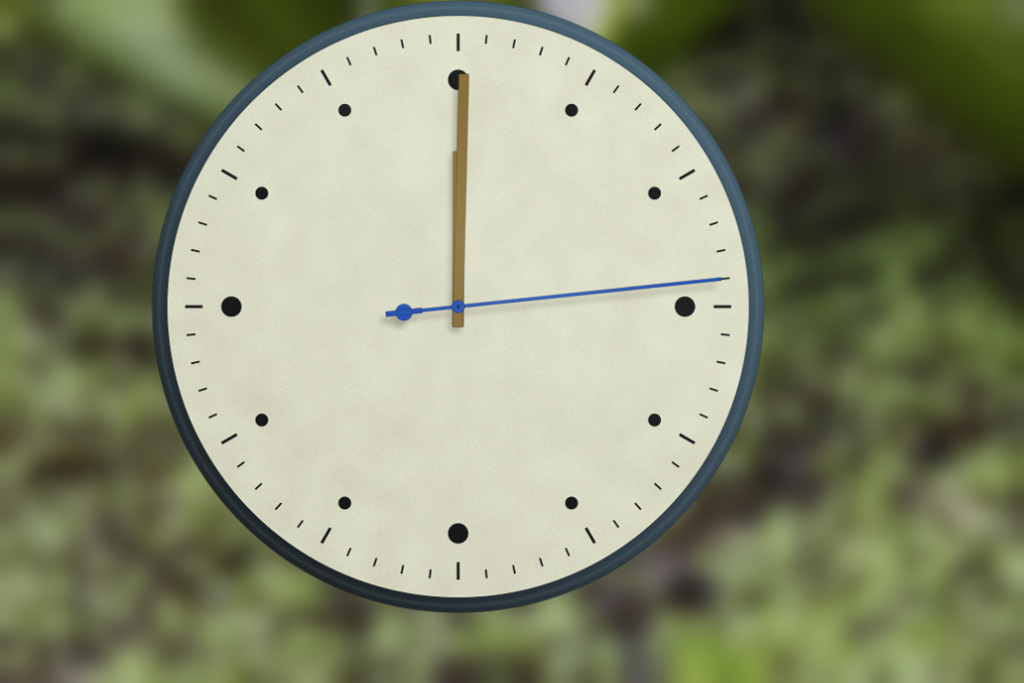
12:00:14
